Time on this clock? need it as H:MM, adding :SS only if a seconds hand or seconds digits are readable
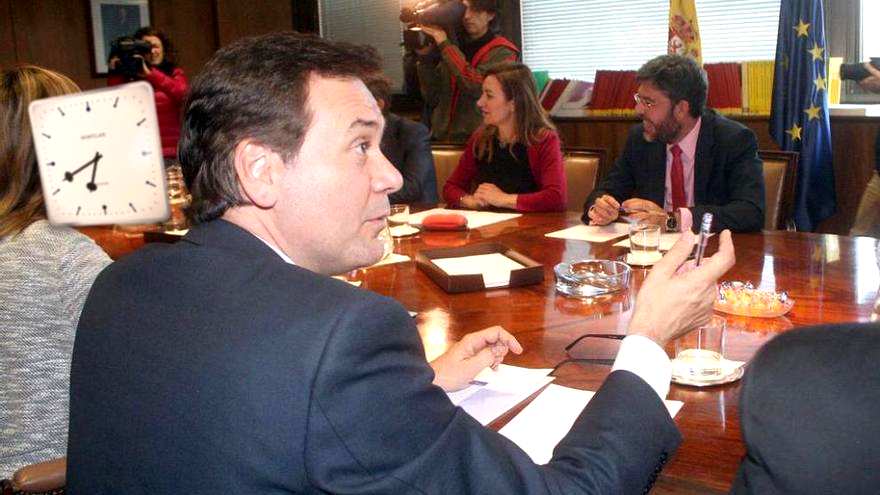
6:41
